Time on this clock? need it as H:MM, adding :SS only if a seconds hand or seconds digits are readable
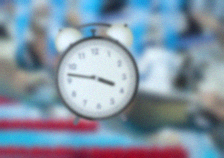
3:47
